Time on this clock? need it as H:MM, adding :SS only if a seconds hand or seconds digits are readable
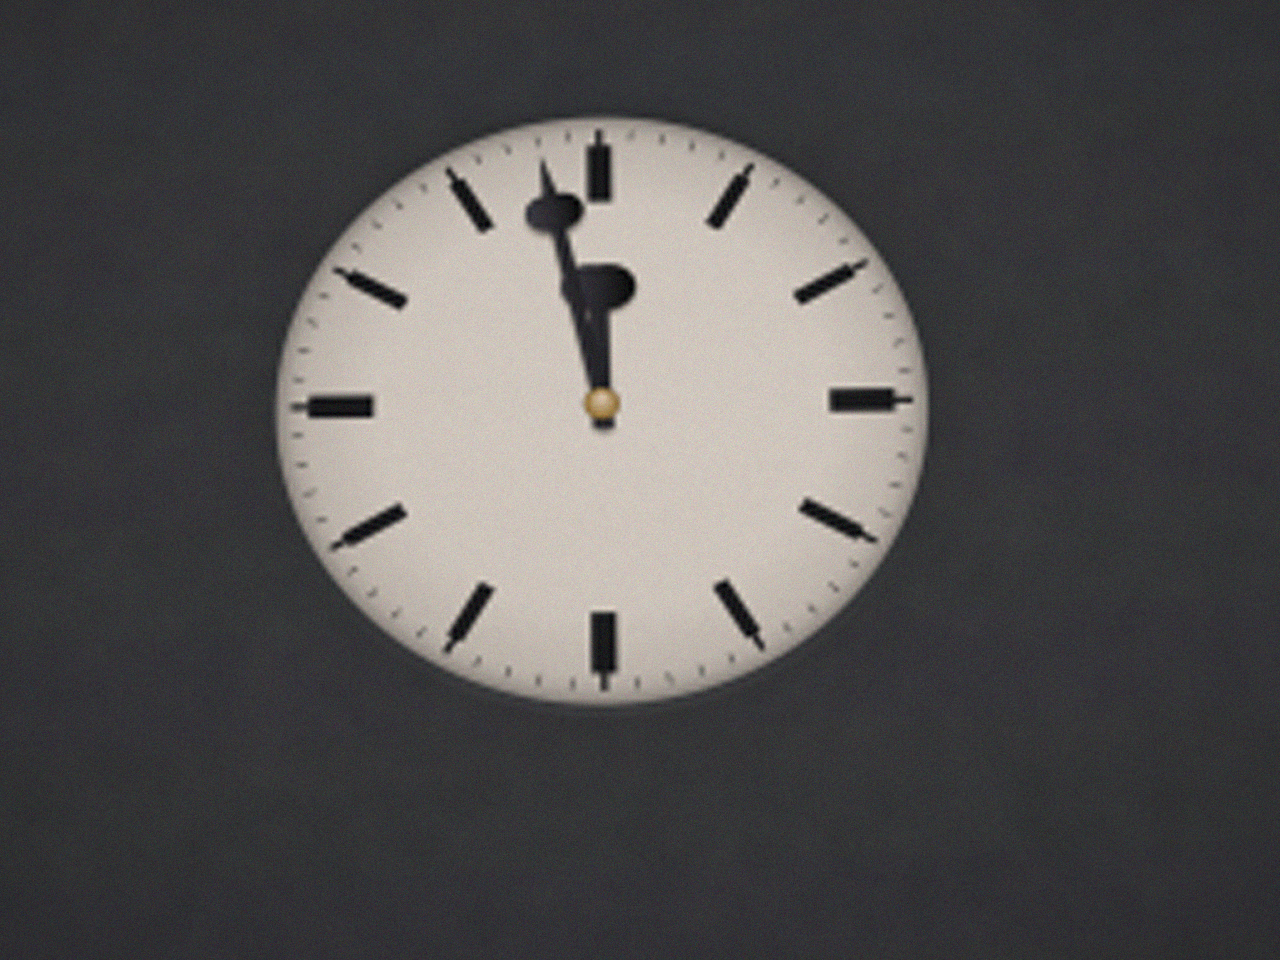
11:58
